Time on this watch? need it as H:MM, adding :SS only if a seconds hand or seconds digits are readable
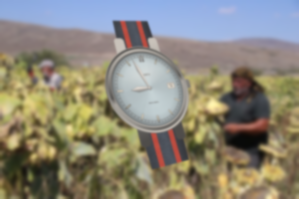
8:57
